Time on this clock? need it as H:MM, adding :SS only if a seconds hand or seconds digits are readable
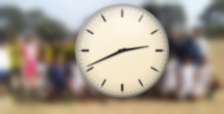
2:41
